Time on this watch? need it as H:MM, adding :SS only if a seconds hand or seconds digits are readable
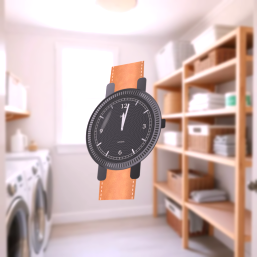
12:02
